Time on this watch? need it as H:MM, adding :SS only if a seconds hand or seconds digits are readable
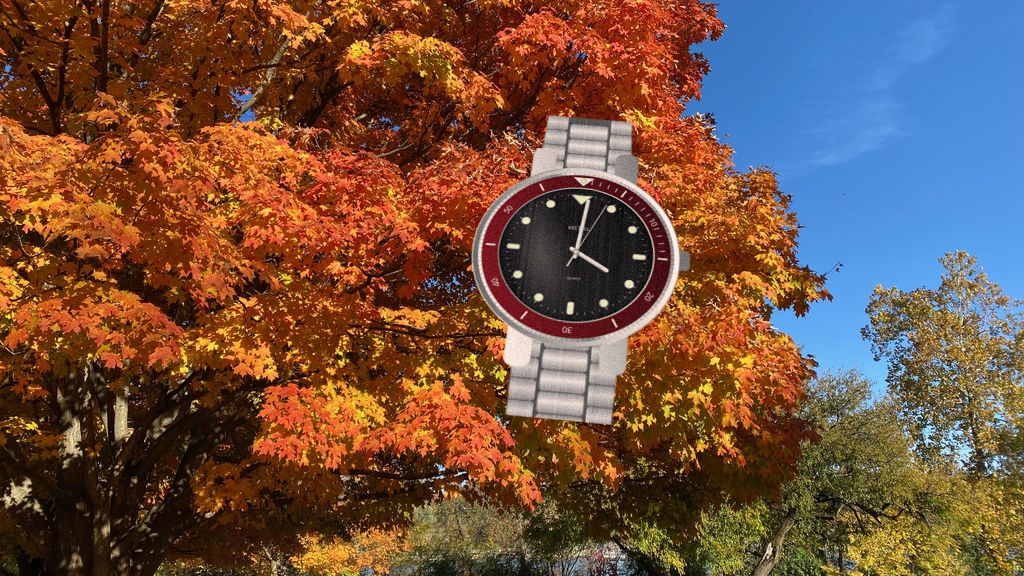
4:01:04
